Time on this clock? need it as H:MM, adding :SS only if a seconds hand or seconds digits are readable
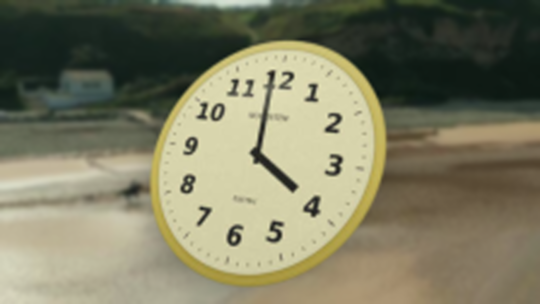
3:59
